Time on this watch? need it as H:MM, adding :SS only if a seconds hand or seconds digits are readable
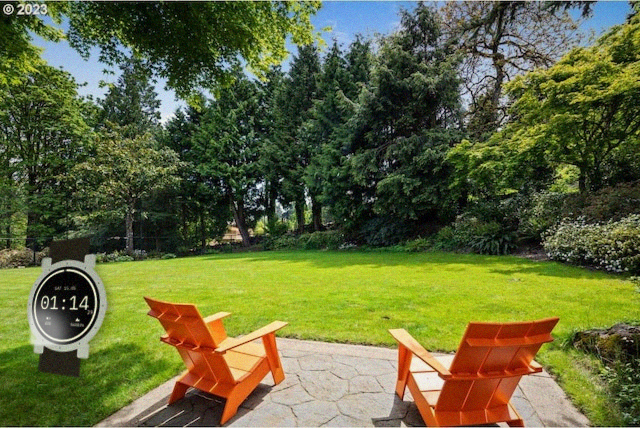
1:14
